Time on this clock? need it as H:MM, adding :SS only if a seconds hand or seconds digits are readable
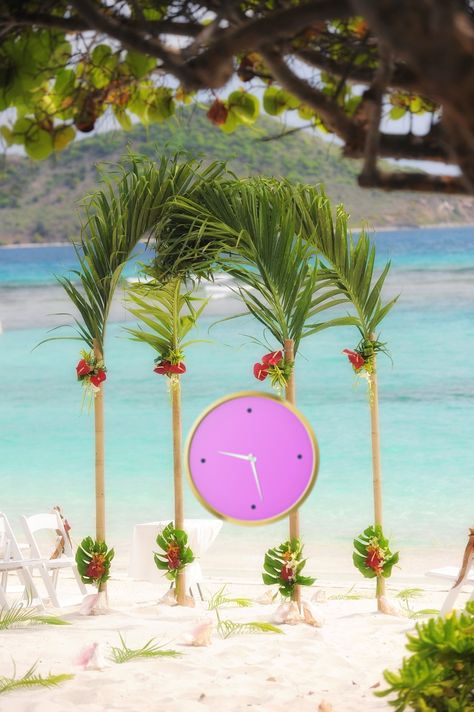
9:28
